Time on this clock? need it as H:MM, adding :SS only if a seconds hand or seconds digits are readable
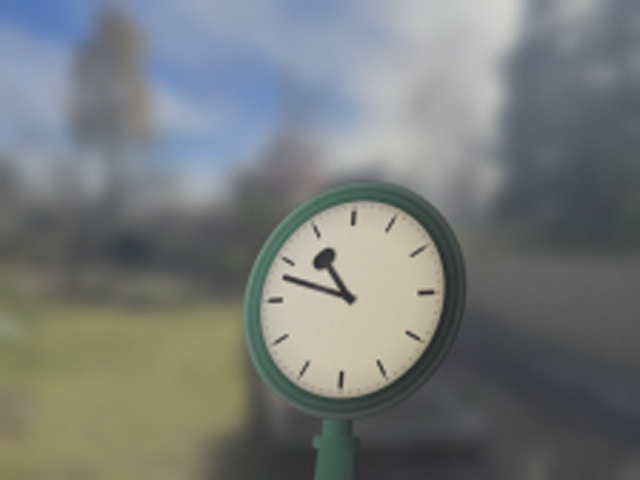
10:48
